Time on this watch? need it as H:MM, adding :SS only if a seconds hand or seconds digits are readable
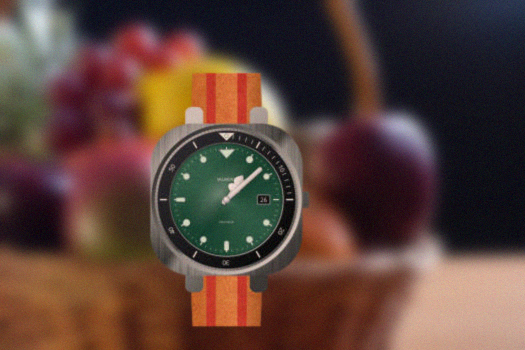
1:08
